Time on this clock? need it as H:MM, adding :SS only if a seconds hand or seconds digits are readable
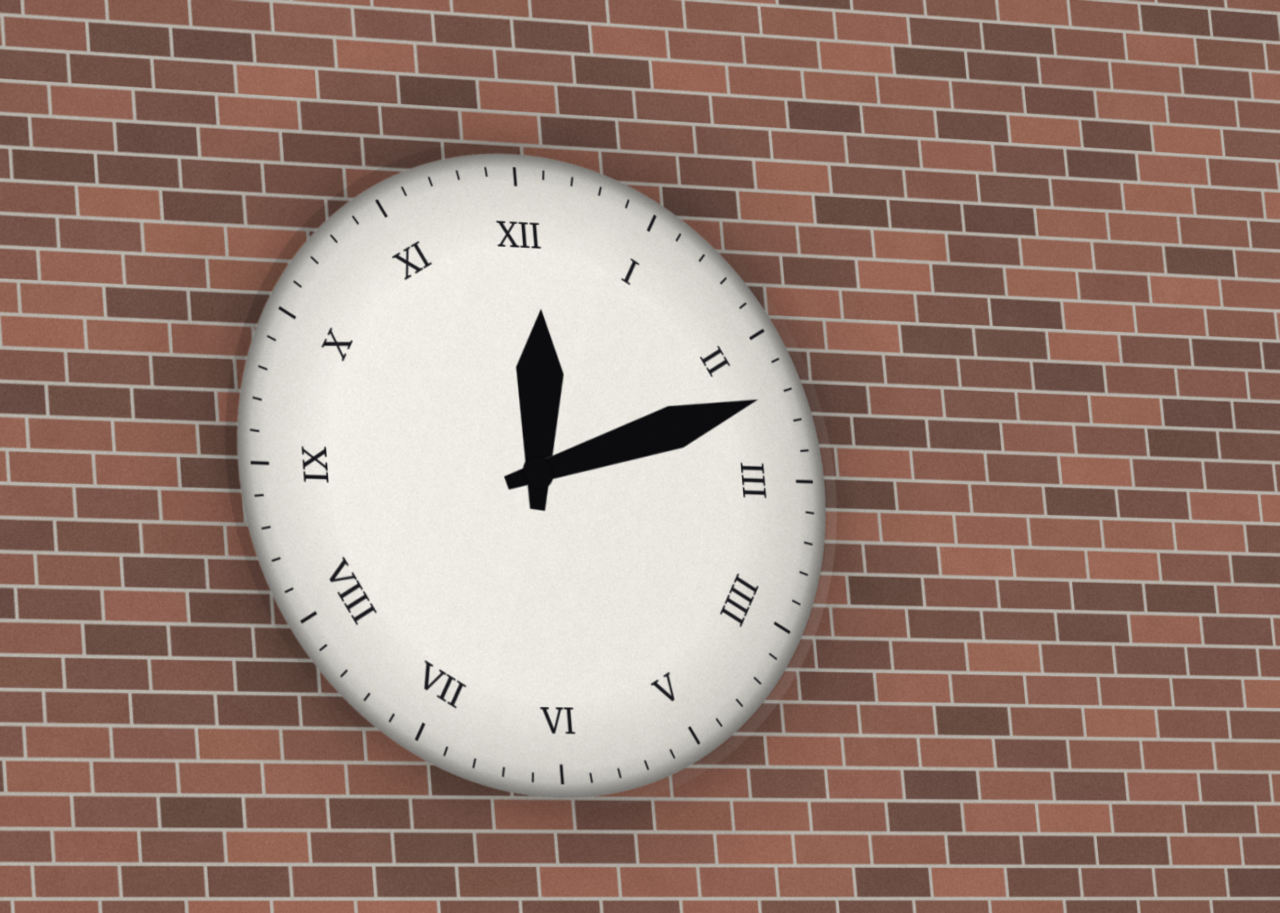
12:12
